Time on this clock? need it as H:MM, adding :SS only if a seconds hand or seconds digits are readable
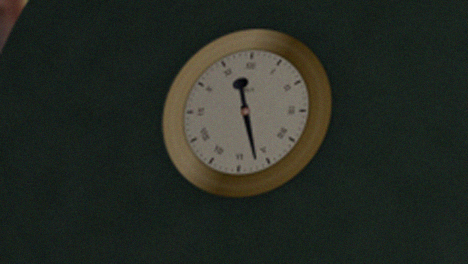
11:27
